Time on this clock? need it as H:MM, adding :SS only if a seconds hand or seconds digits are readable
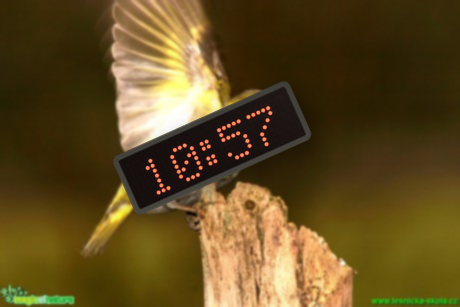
10:57
